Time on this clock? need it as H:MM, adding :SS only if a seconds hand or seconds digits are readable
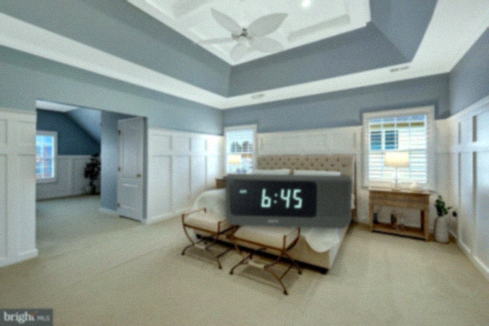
6:45
